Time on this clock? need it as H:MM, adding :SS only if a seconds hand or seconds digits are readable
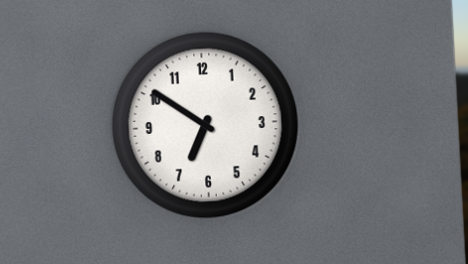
6:51
